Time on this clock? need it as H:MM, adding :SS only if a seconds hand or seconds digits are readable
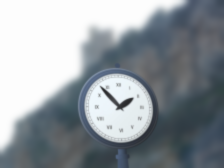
1:53
